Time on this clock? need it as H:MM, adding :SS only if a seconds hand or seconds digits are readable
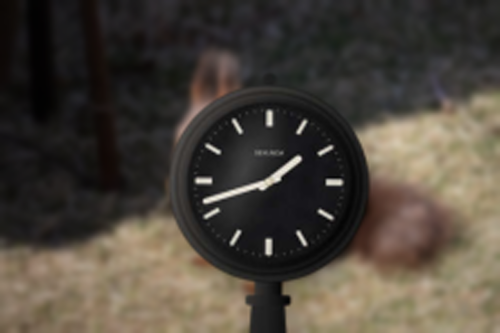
1:42
